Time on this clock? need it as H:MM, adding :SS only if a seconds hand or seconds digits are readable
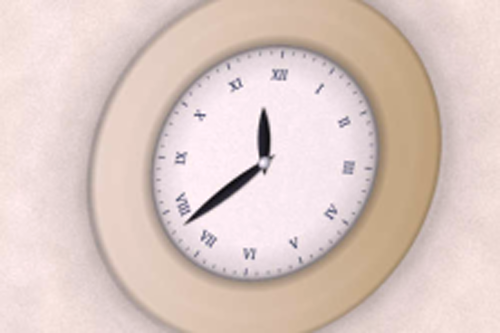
11:38
